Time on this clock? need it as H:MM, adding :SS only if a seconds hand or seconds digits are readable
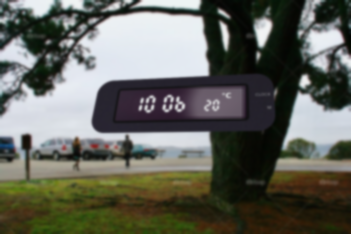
10:06
